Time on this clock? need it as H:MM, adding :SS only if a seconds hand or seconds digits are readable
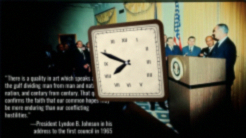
7:49
